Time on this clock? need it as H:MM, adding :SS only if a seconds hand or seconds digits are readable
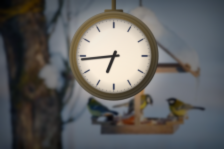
6:44
